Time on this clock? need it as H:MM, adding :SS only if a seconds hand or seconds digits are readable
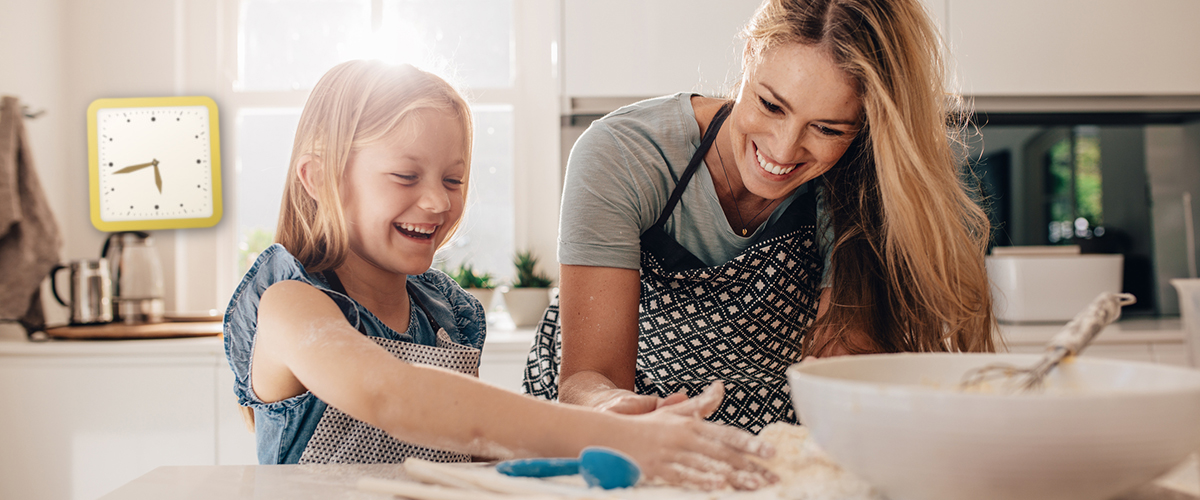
5:43
